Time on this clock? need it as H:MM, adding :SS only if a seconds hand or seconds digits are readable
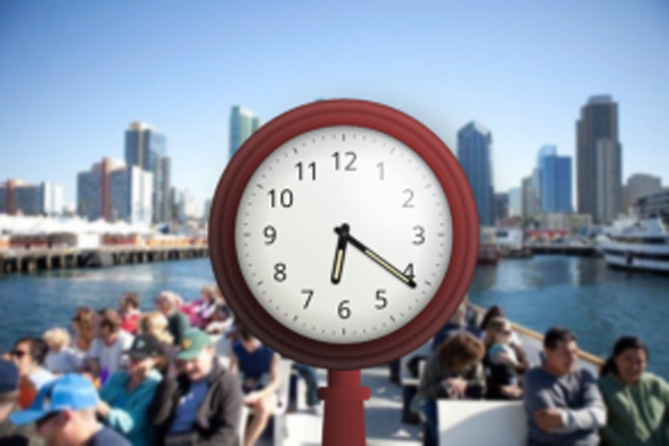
6:21
